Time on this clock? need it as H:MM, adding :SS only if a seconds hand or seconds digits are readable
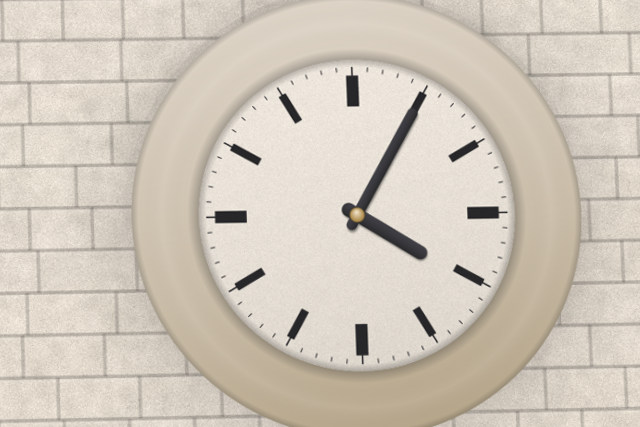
4:05
